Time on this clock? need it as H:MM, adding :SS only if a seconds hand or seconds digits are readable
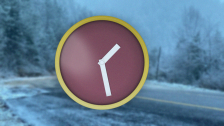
1:28
